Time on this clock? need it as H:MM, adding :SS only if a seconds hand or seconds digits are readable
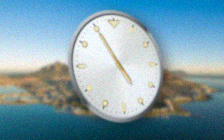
4:55
